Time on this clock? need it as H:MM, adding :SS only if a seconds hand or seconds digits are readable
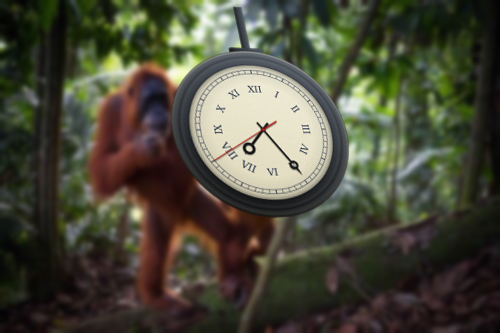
7:24:40
